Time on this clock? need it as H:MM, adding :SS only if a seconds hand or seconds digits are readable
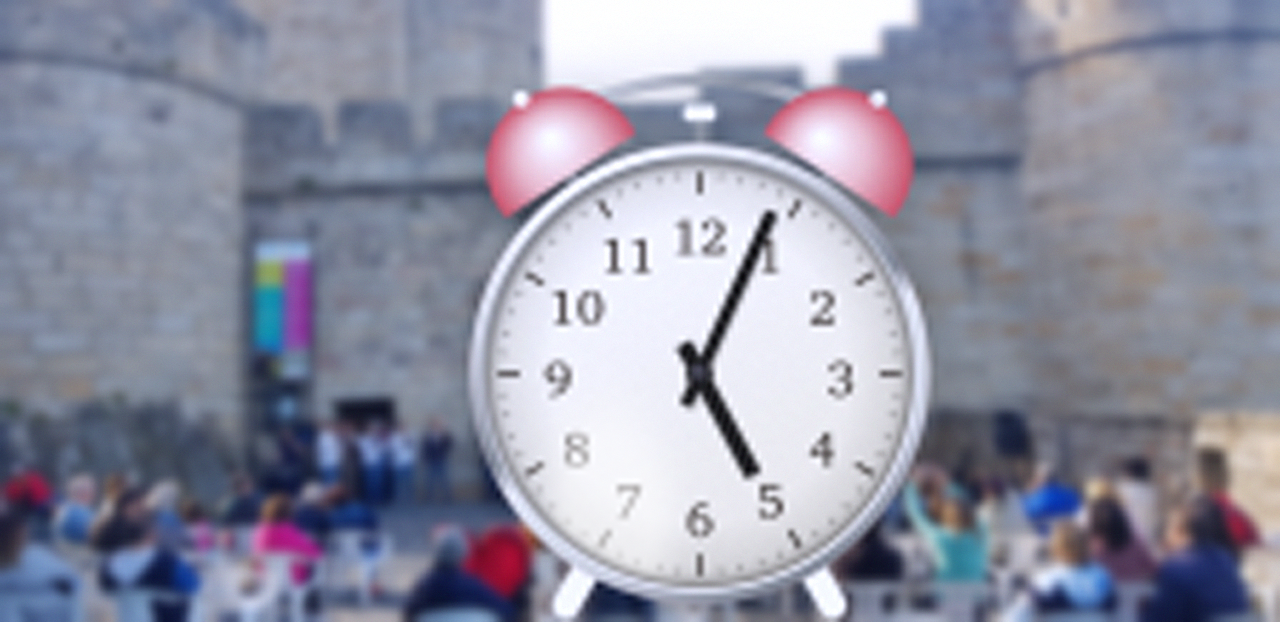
5:04
